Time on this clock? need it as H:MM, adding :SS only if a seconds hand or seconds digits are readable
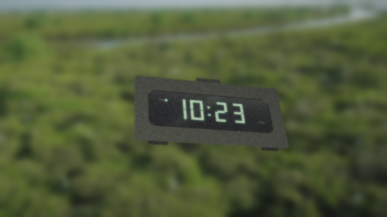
10:23
